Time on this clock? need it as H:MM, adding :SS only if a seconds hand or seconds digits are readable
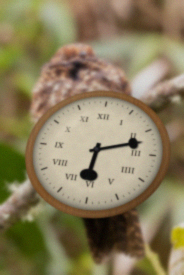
6:12
